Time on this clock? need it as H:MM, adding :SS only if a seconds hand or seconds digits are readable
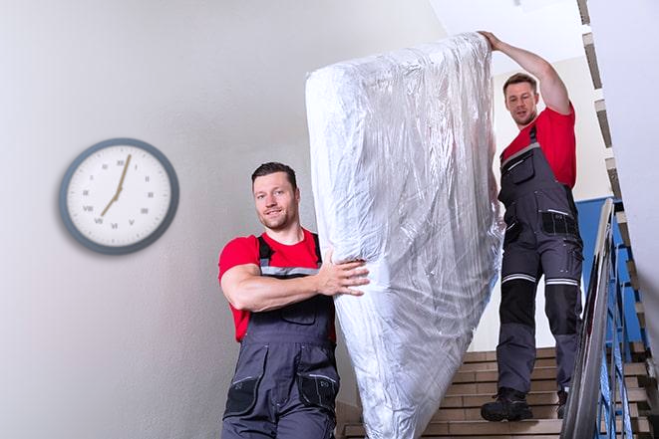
7:02
